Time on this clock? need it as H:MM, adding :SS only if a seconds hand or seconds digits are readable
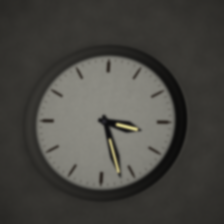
3:27
